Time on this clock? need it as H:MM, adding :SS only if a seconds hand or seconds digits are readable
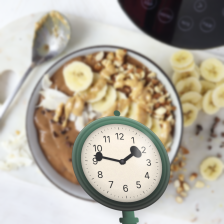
1:47
